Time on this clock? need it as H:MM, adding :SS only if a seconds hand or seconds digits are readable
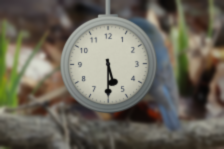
5:30
